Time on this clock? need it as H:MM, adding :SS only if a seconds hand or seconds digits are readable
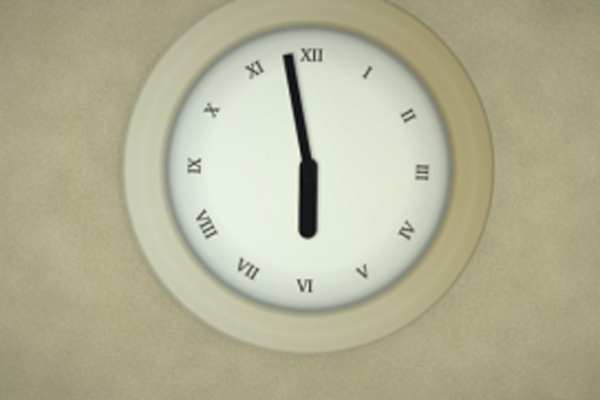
5:58
